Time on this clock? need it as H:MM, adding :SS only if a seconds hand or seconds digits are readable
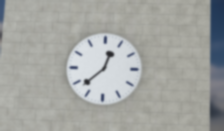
12:38
